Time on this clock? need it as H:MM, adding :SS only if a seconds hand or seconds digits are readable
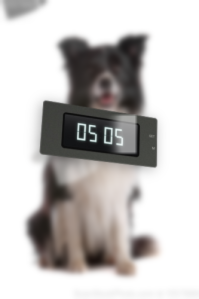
5:05
